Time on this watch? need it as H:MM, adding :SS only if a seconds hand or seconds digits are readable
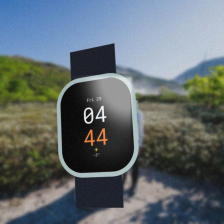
4:44
